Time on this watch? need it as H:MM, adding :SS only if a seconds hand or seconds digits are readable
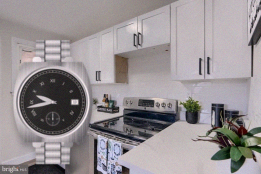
9:43
